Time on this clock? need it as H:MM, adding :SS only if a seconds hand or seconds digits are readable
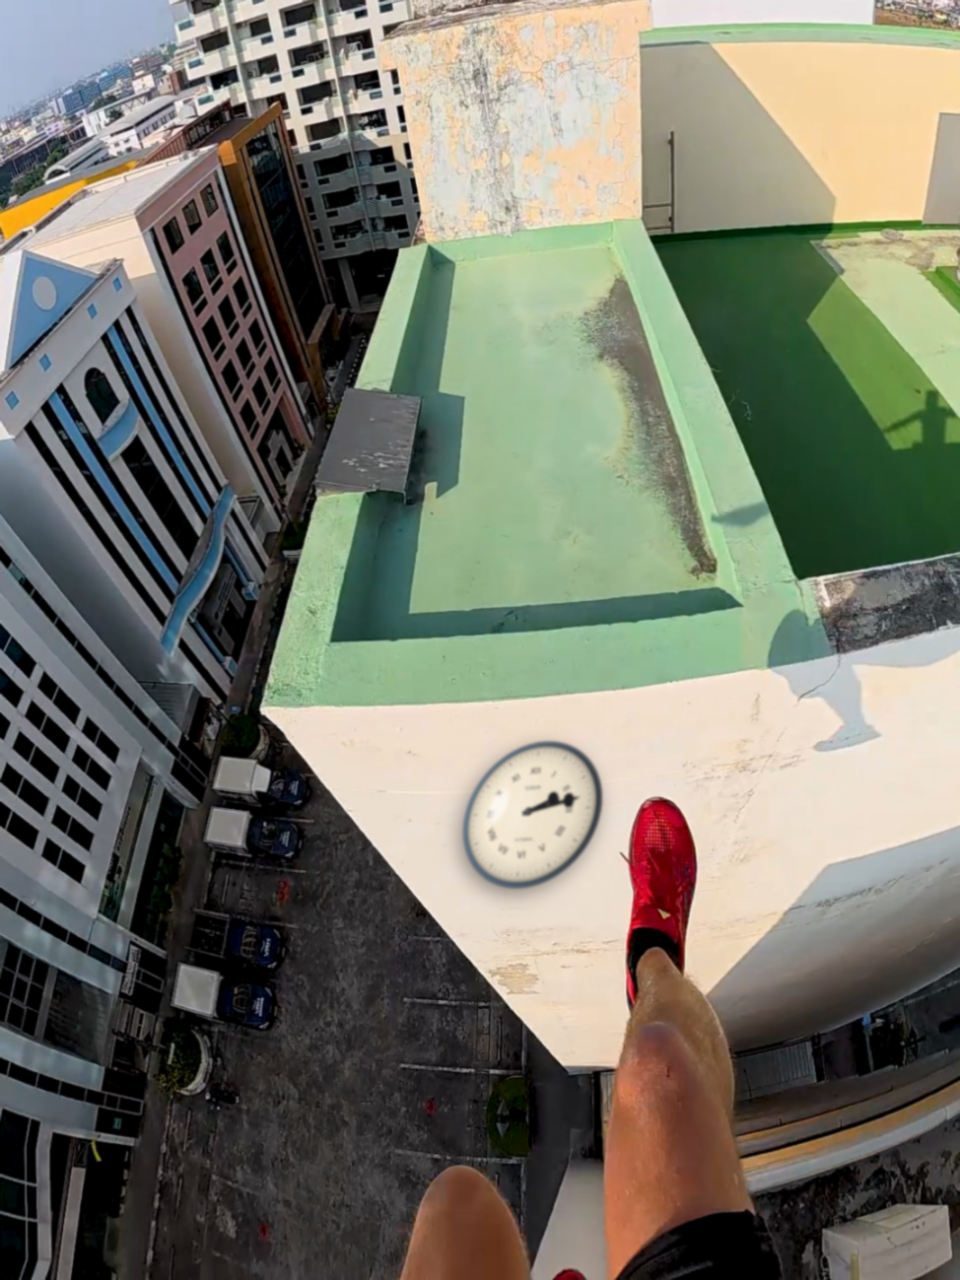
2:13
